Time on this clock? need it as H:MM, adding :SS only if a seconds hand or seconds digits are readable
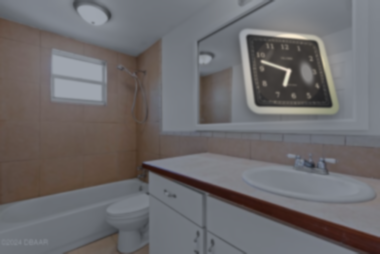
6:48
